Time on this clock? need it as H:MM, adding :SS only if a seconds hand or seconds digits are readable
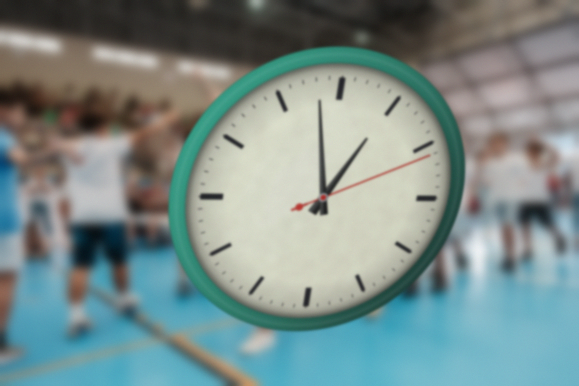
12:58:11
